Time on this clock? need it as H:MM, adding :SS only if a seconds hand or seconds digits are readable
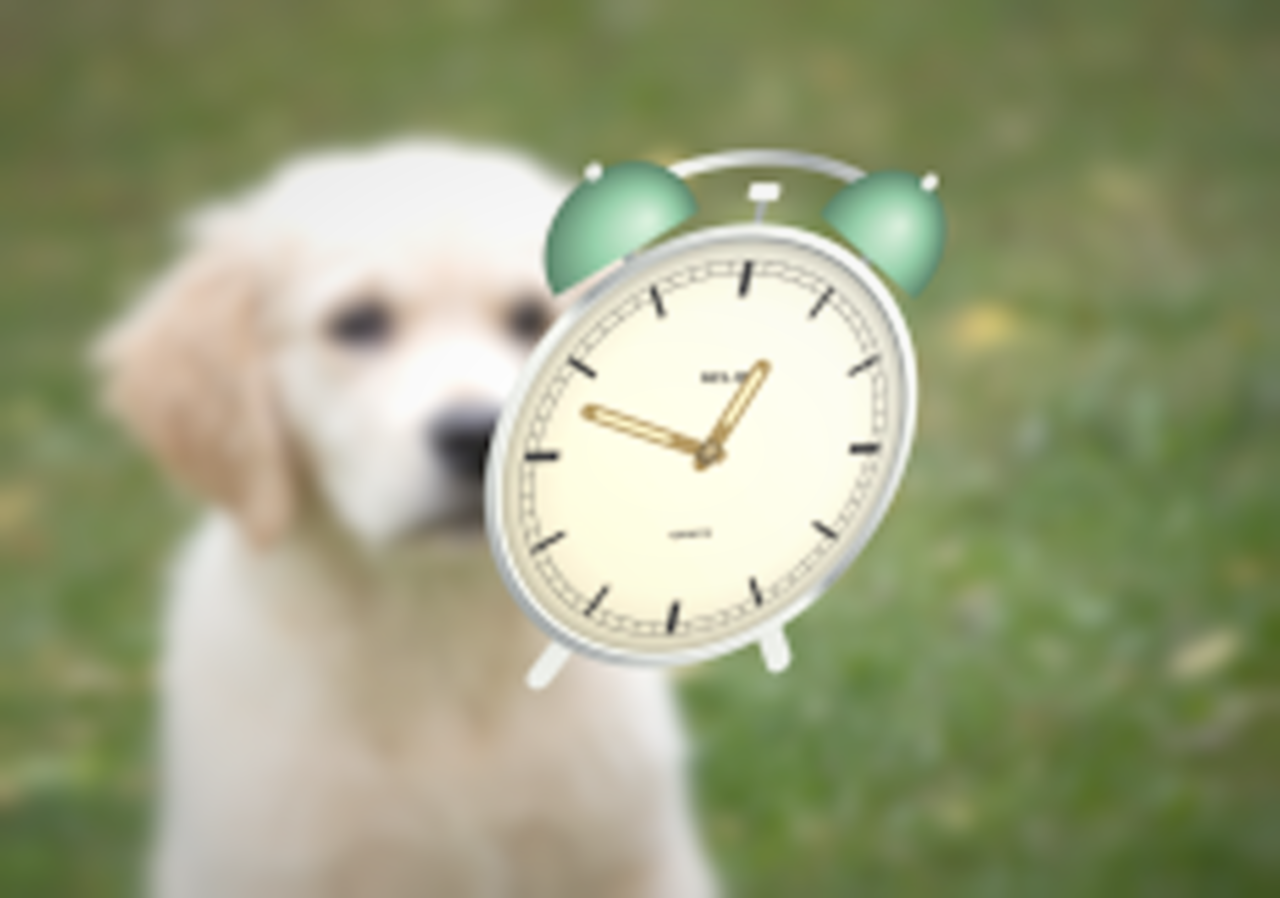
12:48
